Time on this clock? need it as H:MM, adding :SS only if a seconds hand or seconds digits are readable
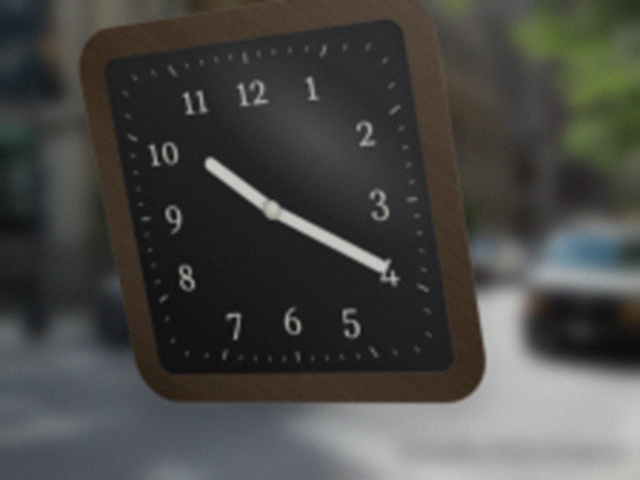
10:20
